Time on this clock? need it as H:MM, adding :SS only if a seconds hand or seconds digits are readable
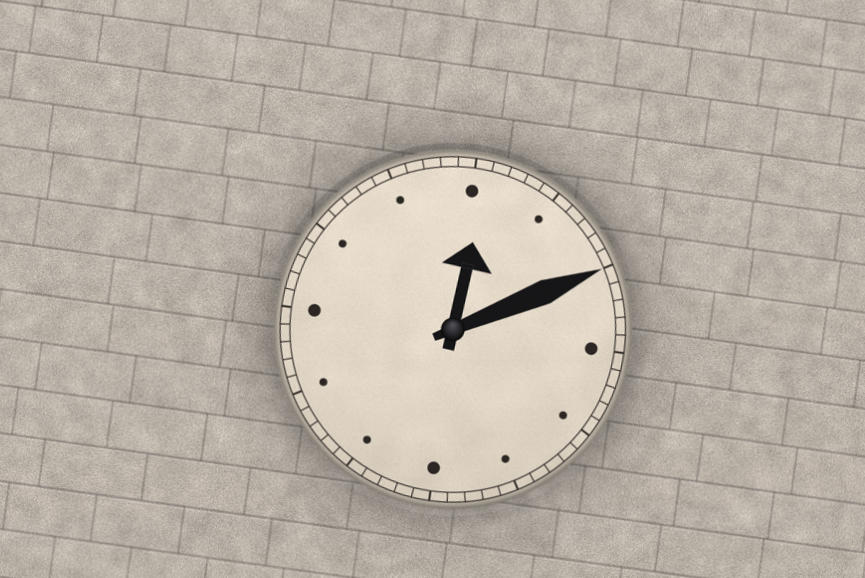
12:10
